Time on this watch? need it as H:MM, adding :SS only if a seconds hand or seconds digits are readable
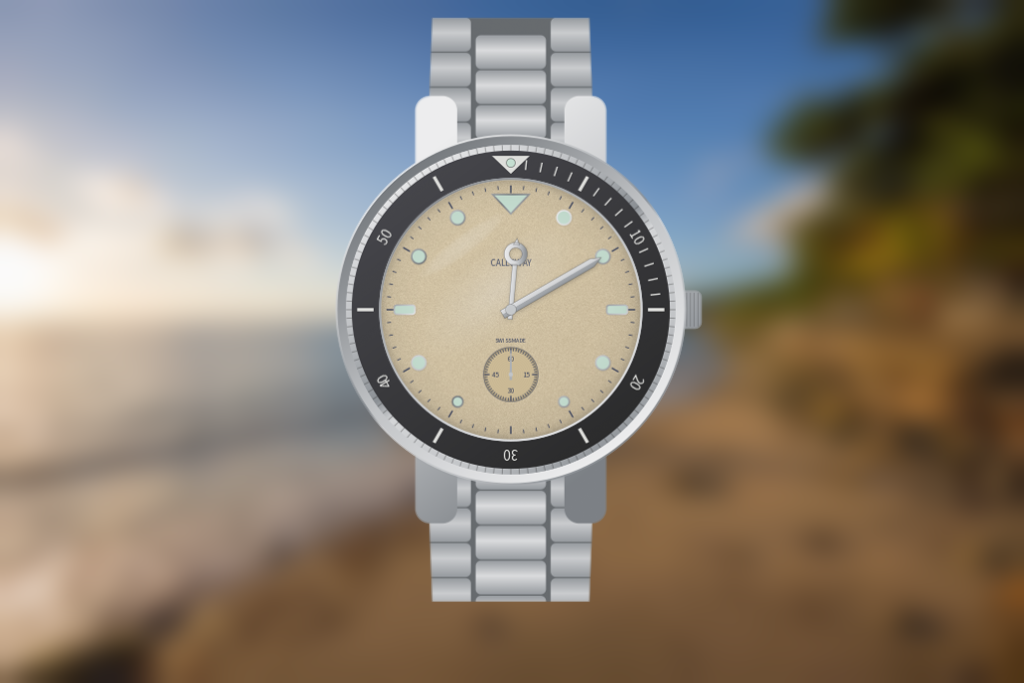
12:10
